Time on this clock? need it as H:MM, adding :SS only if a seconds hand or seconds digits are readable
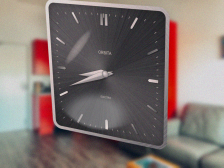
8:41
